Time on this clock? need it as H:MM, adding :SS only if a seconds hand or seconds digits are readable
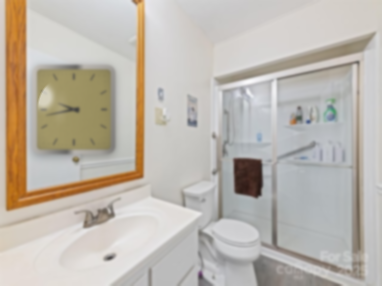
9:43
